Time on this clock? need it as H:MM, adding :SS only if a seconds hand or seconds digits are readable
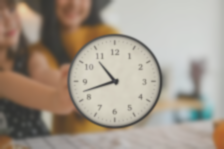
10:42
